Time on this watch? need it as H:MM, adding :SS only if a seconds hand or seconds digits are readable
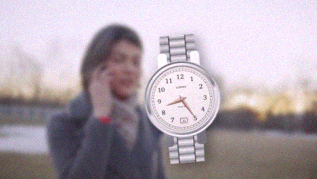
8:25
